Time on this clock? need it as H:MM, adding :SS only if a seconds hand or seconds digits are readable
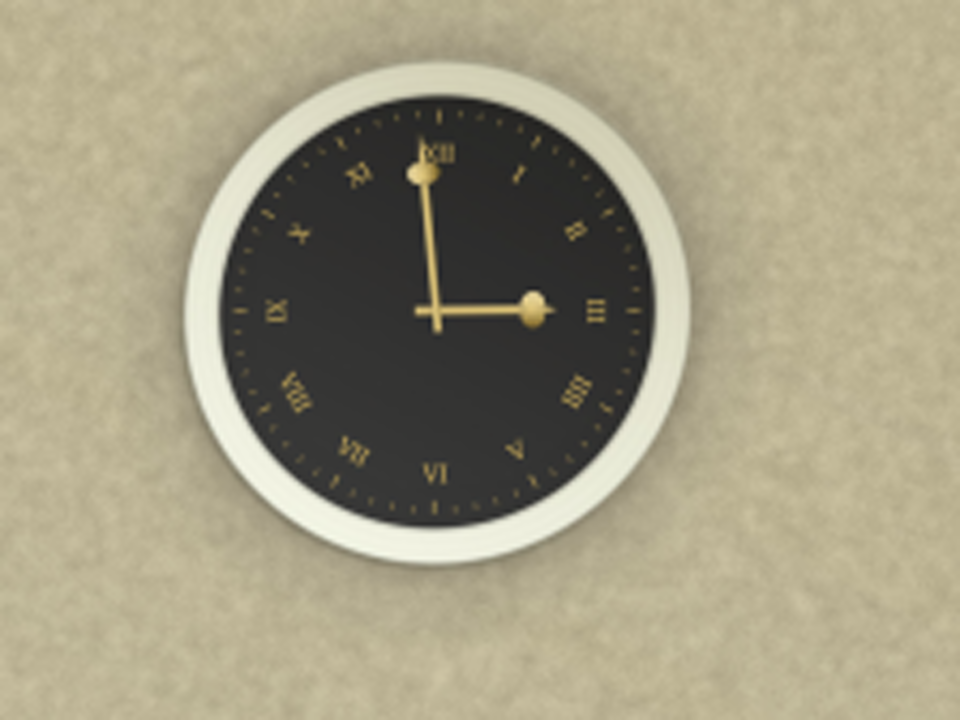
2:59
